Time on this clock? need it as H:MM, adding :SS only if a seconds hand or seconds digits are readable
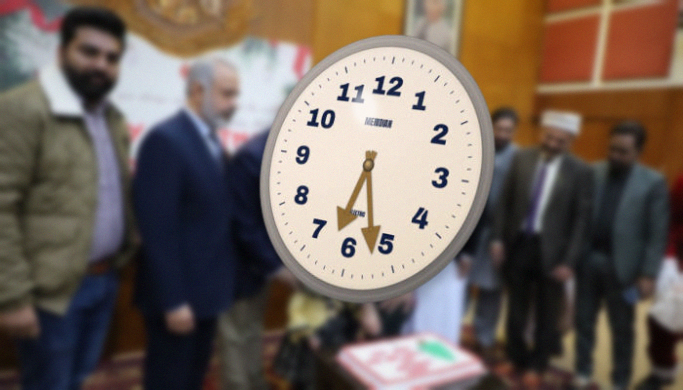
6:27
